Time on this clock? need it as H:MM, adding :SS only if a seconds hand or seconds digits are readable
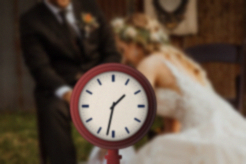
1:32
